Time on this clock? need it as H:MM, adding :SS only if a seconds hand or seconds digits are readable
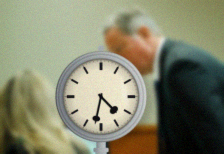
4:32
